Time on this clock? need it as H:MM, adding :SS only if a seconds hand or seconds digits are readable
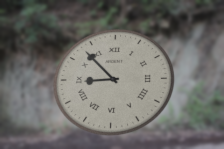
8:53
